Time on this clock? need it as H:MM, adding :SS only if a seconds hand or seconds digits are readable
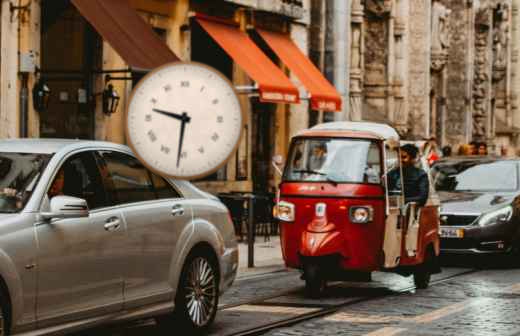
9:31
